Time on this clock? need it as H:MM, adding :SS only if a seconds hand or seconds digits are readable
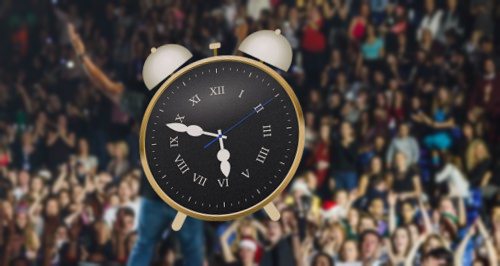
5:48:10
